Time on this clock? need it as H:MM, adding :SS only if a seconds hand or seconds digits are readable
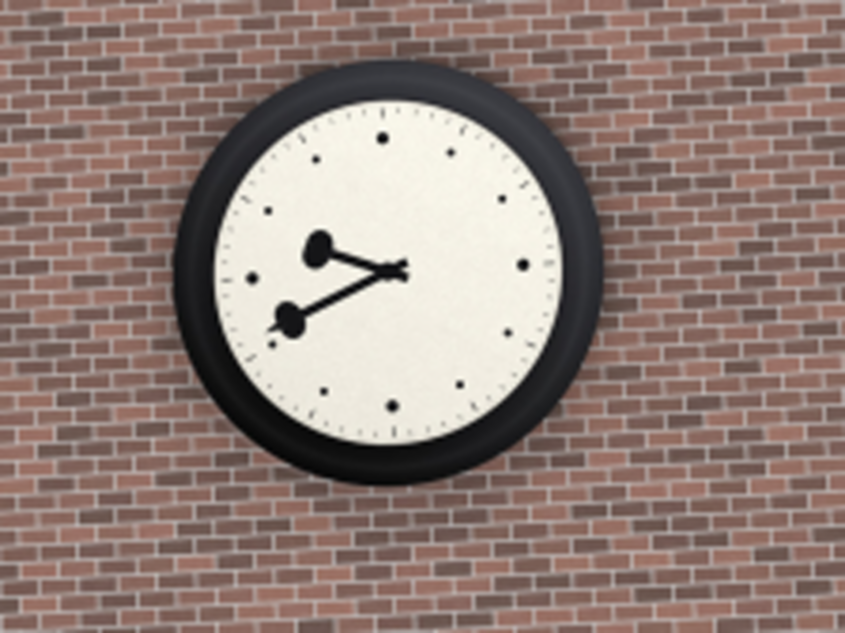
9:41
